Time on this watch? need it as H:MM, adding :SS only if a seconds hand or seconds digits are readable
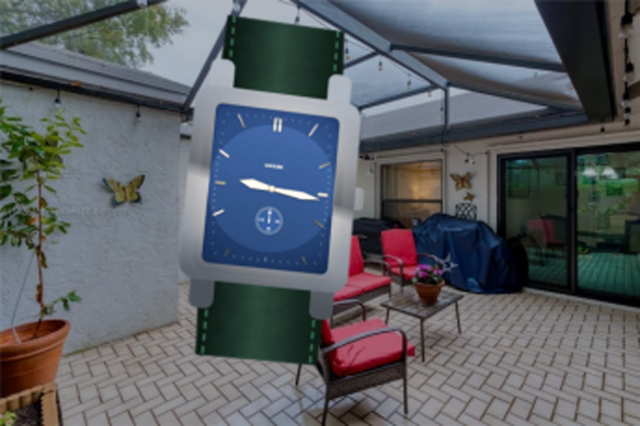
9:16
